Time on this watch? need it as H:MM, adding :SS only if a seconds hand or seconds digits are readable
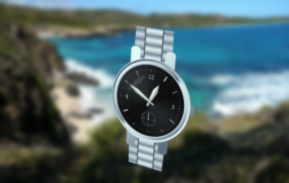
12:50
